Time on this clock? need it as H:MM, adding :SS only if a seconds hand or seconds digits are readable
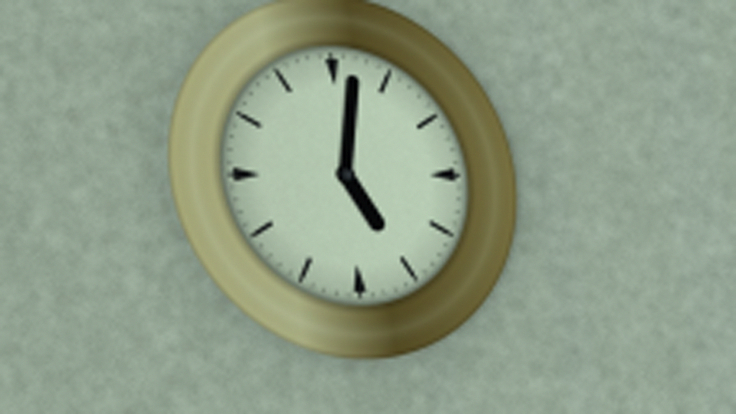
5:02
